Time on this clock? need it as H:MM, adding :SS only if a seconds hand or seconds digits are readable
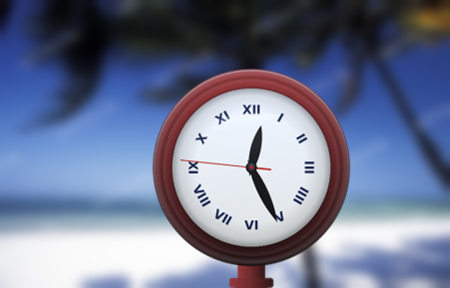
12:25:46
